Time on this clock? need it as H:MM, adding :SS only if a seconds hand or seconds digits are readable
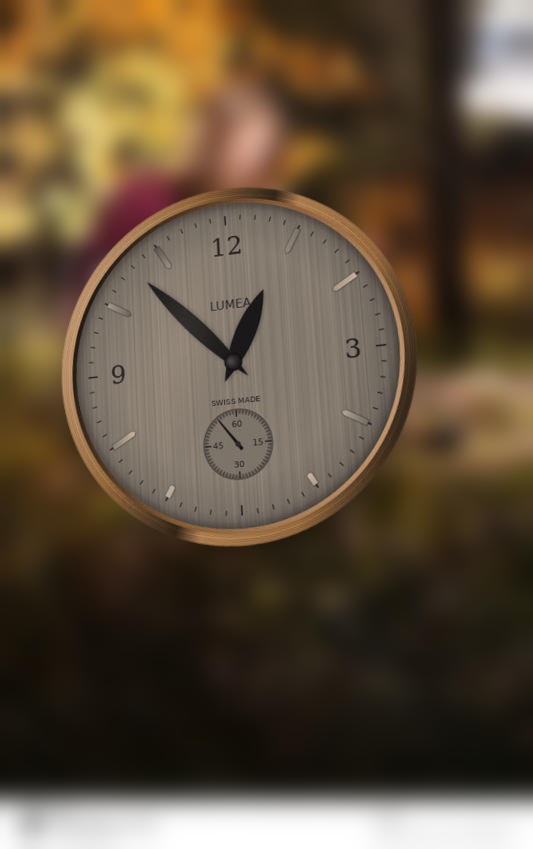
12:52:54
